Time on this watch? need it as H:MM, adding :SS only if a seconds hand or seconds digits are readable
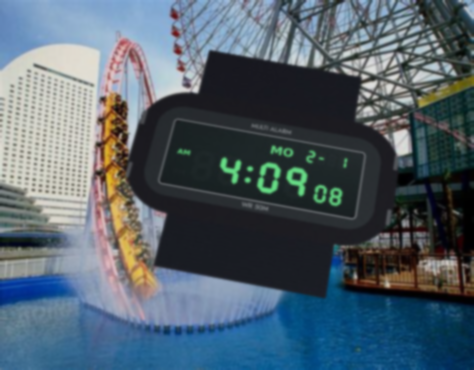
4:09:08
